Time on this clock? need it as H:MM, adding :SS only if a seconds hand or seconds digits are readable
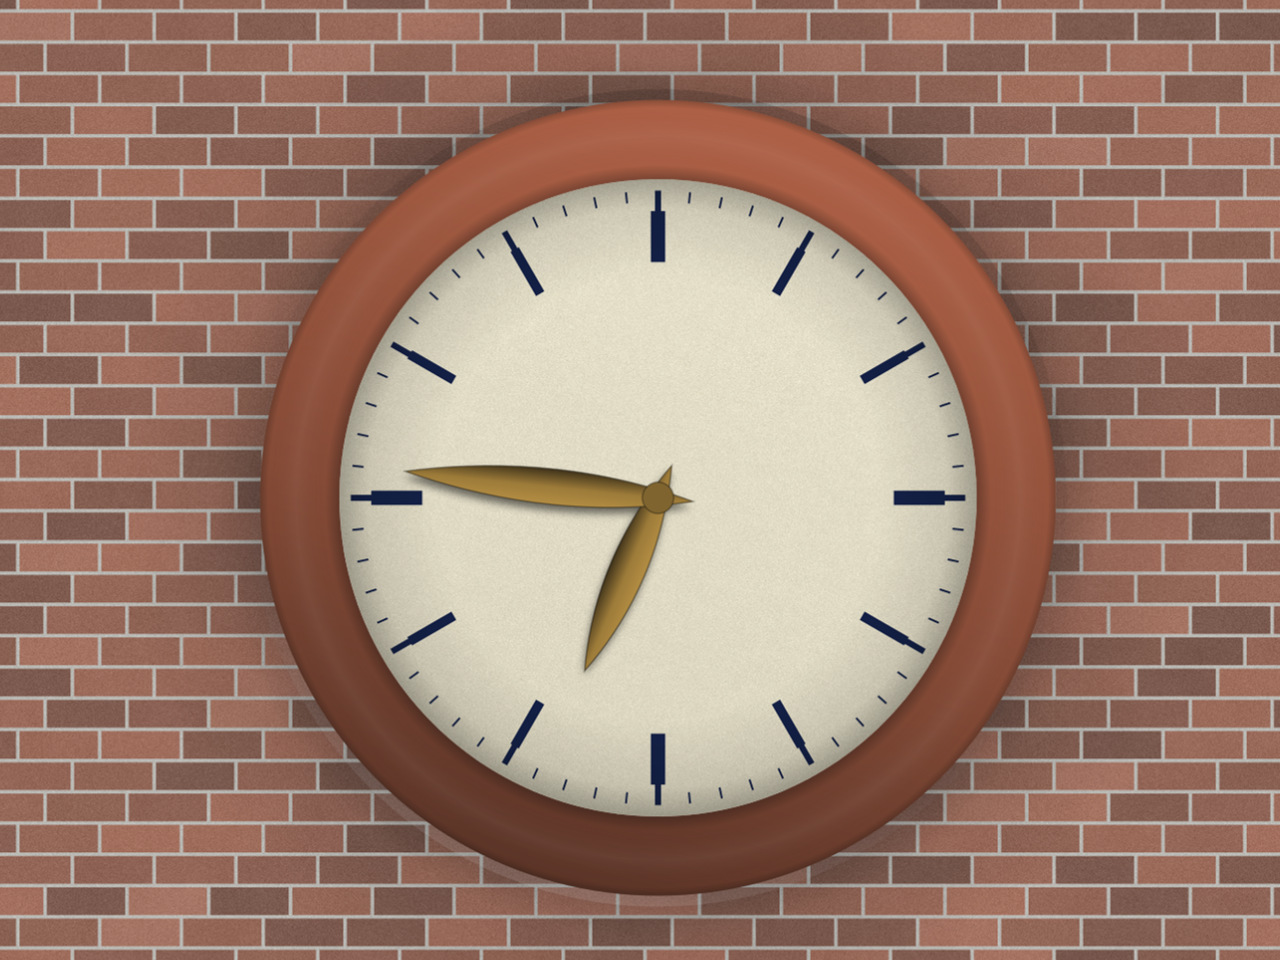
6:46
